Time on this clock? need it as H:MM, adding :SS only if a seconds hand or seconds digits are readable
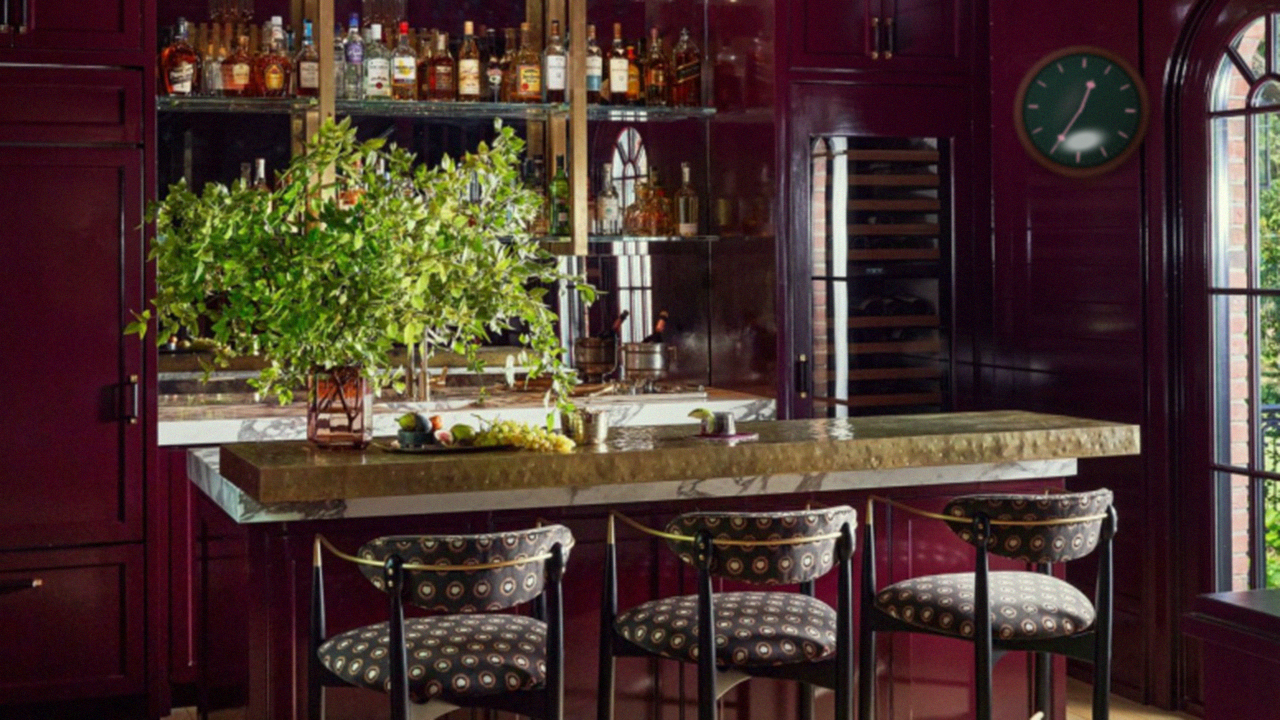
12:35
